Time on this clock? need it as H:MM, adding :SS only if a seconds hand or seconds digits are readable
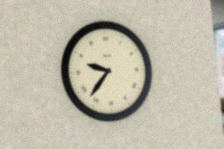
9:37
